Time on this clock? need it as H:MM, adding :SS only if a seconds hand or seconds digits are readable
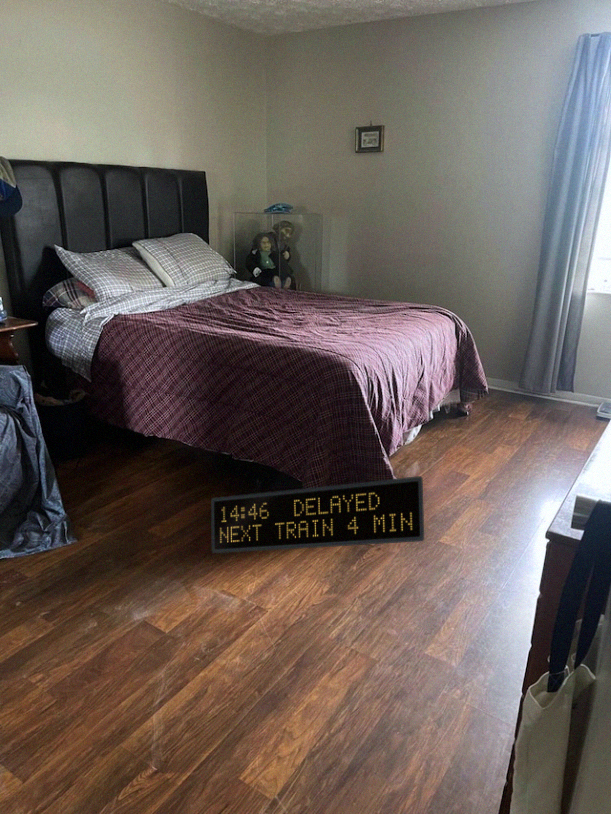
14:46
